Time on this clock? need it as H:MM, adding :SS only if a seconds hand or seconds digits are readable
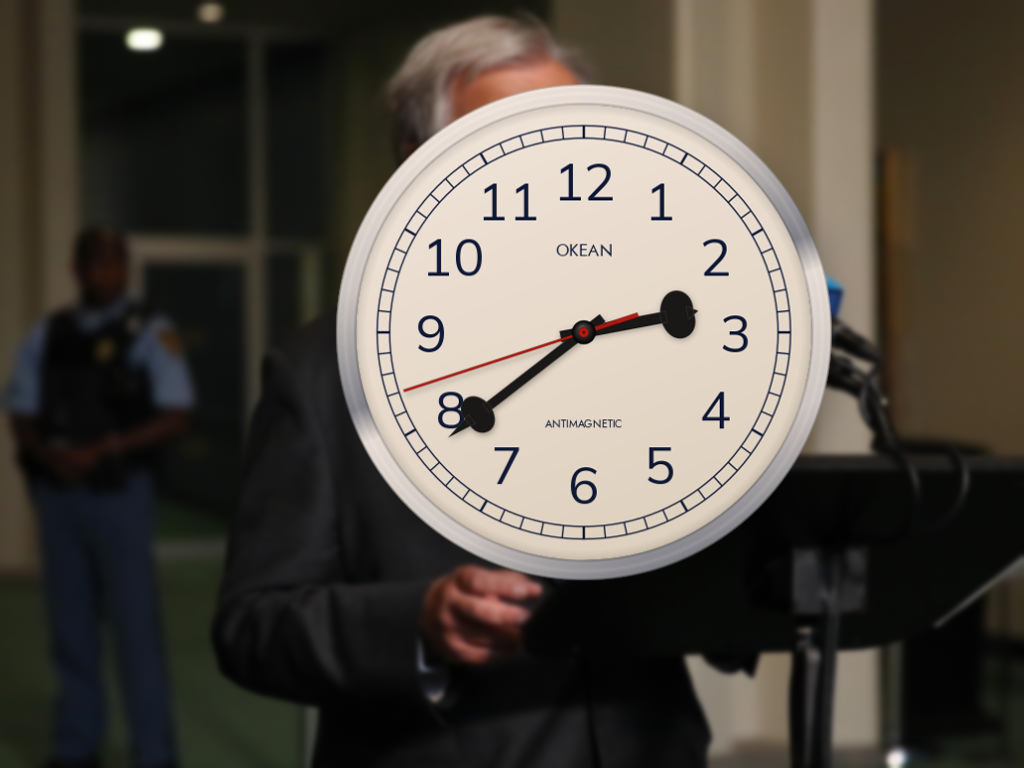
2:38:42
